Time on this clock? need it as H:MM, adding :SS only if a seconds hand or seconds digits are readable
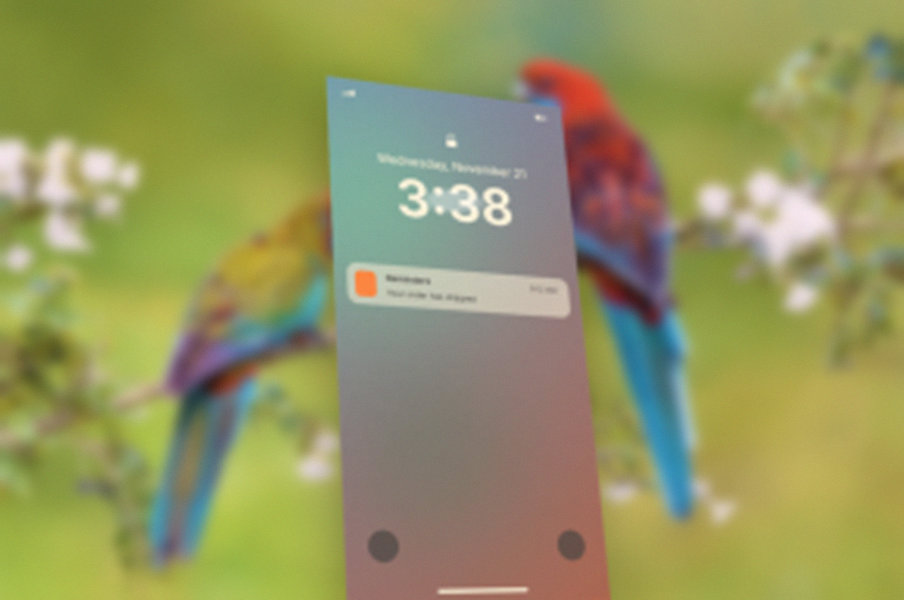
3:38
